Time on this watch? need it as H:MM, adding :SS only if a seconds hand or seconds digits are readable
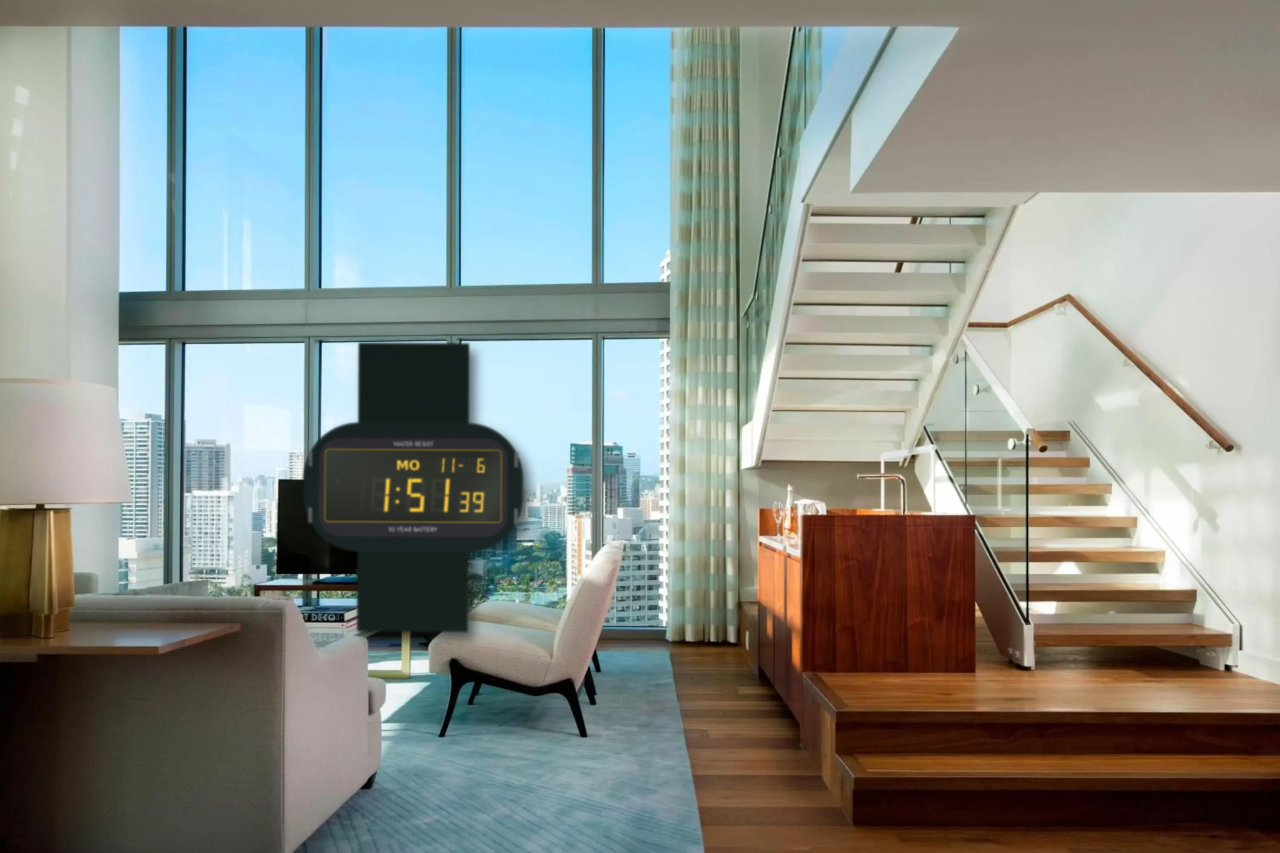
1:51:39
